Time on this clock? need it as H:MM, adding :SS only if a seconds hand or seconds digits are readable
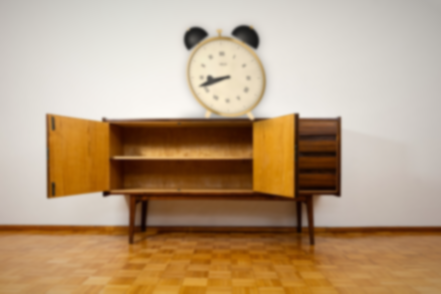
8:42
